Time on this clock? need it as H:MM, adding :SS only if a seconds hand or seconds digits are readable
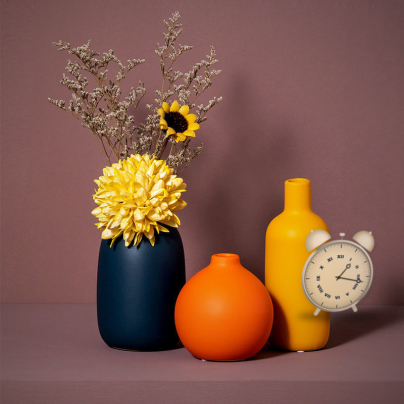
1:17
